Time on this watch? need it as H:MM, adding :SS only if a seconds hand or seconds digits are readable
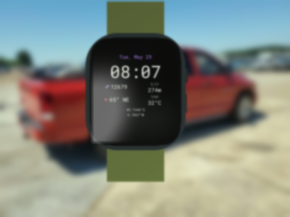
8:07
